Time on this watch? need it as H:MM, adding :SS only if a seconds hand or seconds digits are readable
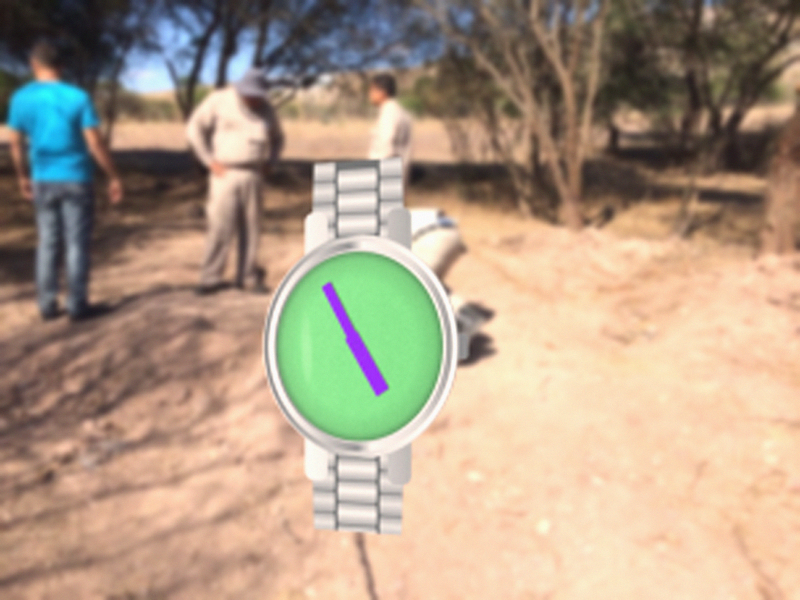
4:55
